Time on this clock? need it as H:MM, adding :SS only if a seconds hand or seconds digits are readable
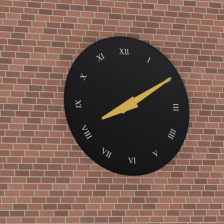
8:10
